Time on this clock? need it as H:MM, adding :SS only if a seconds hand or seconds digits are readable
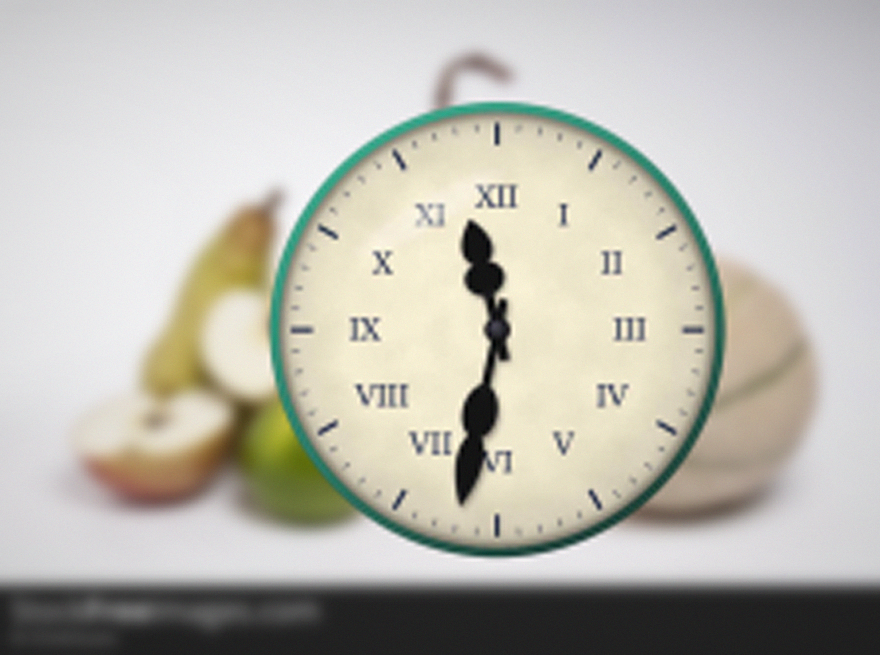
11:32
